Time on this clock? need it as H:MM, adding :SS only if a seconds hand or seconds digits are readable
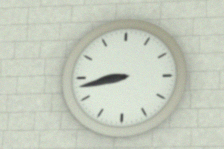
8:43
